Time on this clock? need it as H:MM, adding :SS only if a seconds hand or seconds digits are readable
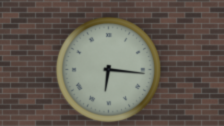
6:16
